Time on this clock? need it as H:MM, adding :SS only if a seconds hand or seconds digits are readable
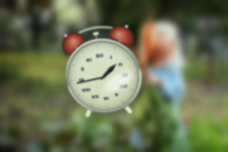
1:44
